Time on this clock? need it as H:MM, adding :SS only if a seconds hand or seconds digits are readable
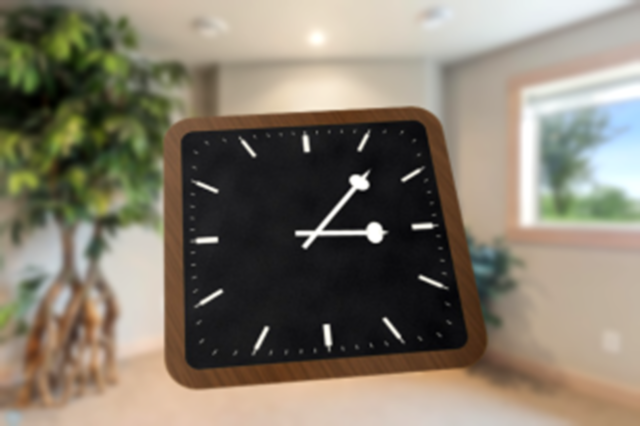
3:07
